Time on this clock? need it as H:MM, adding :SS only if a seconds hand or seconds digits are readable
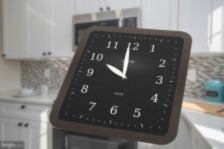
9:59
